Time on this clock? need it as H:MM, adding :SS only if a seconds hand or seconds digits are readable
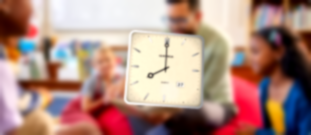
8:00
